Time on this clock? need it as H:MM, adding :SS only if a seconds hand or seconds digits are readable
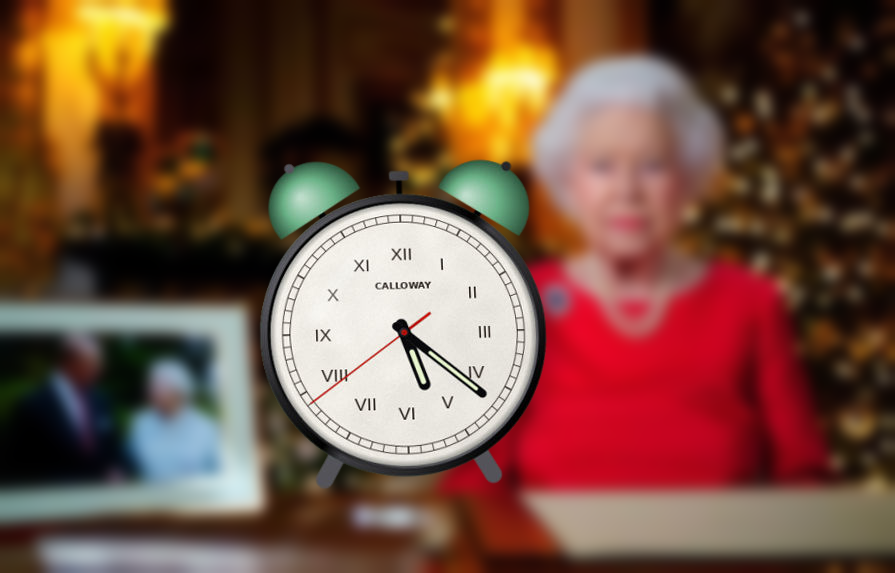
5:21:39
